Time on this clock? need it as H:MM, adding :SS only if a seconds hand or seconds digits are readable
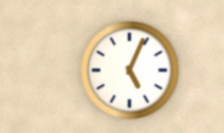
5:04
